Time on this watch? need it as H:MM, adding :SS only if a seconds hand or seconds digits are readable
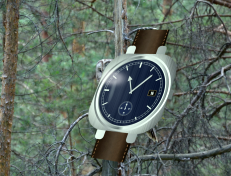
11:07
